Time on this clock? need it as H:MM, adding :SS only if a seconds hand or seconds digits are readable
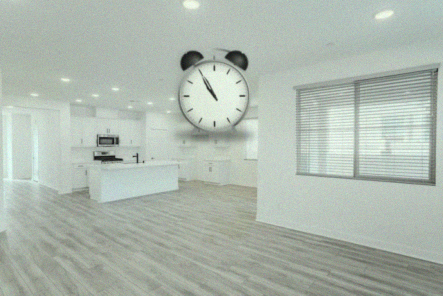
10:55
